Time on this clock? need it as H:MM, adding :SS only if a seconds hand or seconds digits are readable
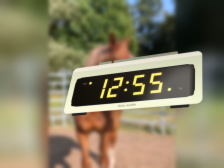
12:55
